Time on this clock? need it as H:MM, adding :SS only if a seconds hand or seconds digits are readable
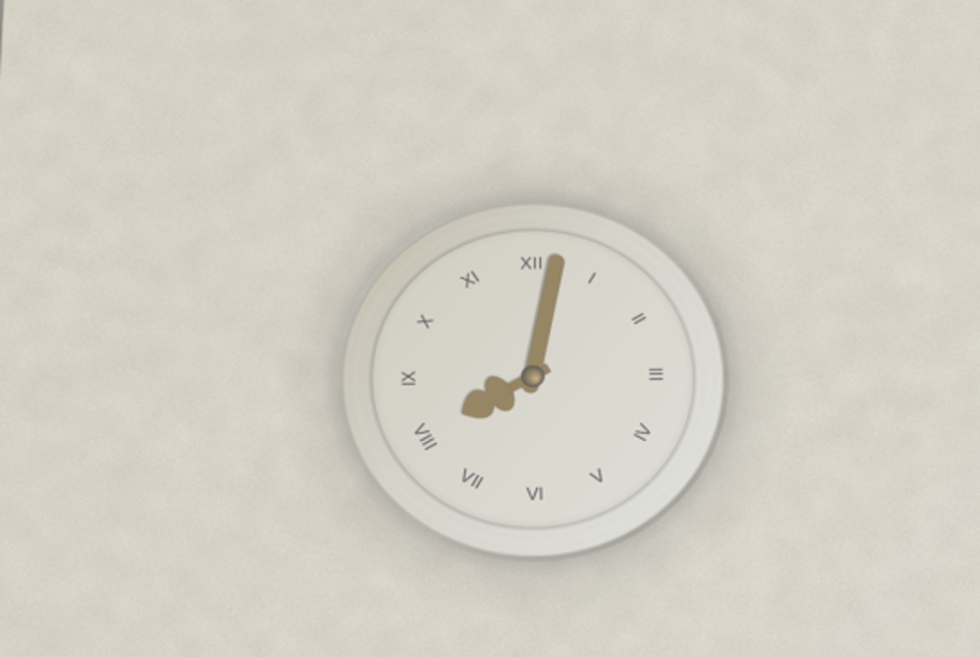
8:02
